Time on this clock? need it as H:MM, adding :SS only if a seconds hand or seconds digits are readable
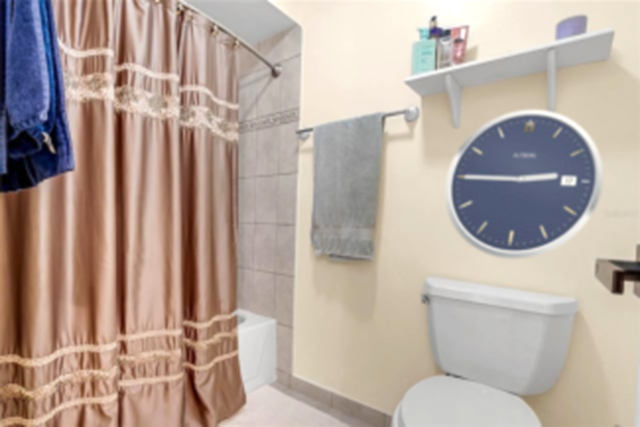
2:45
